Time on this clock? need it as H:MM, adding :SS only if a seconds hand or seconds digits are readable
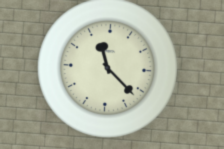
11:22
